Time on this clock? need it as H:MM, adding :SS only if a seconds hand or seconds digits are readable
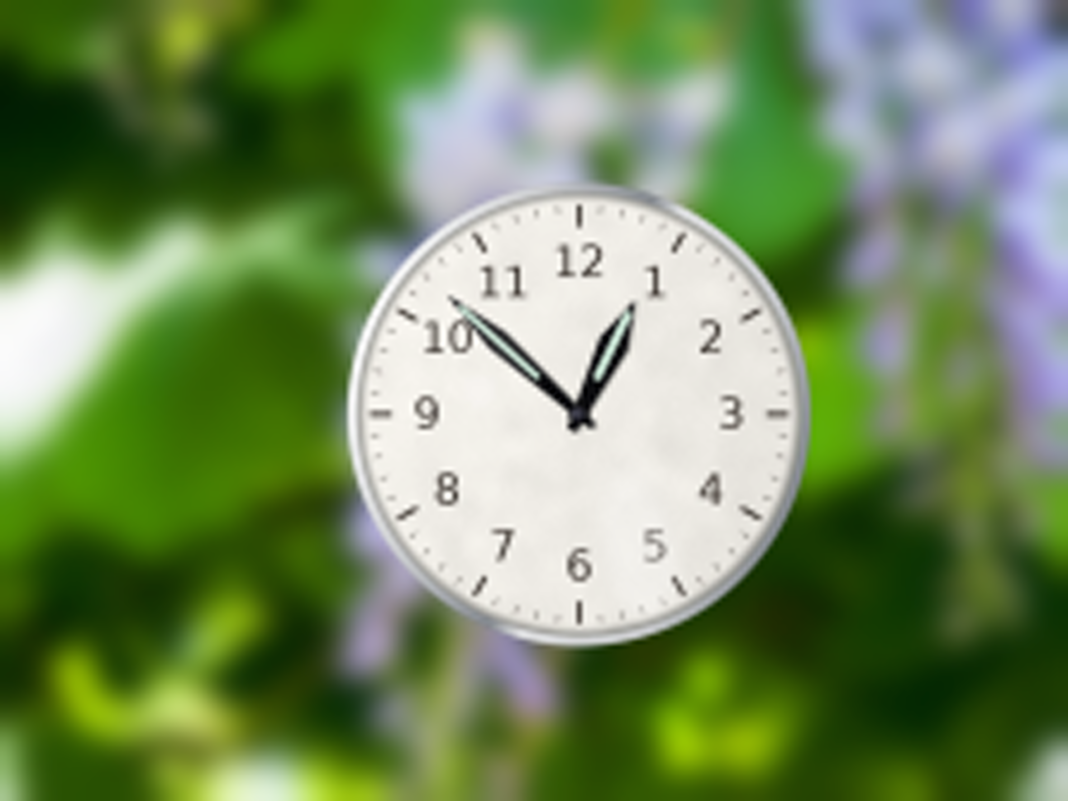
12:52
